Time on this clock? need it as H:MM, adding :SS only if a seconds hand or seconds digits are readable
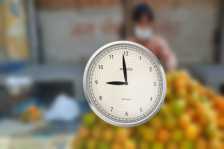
8:59
